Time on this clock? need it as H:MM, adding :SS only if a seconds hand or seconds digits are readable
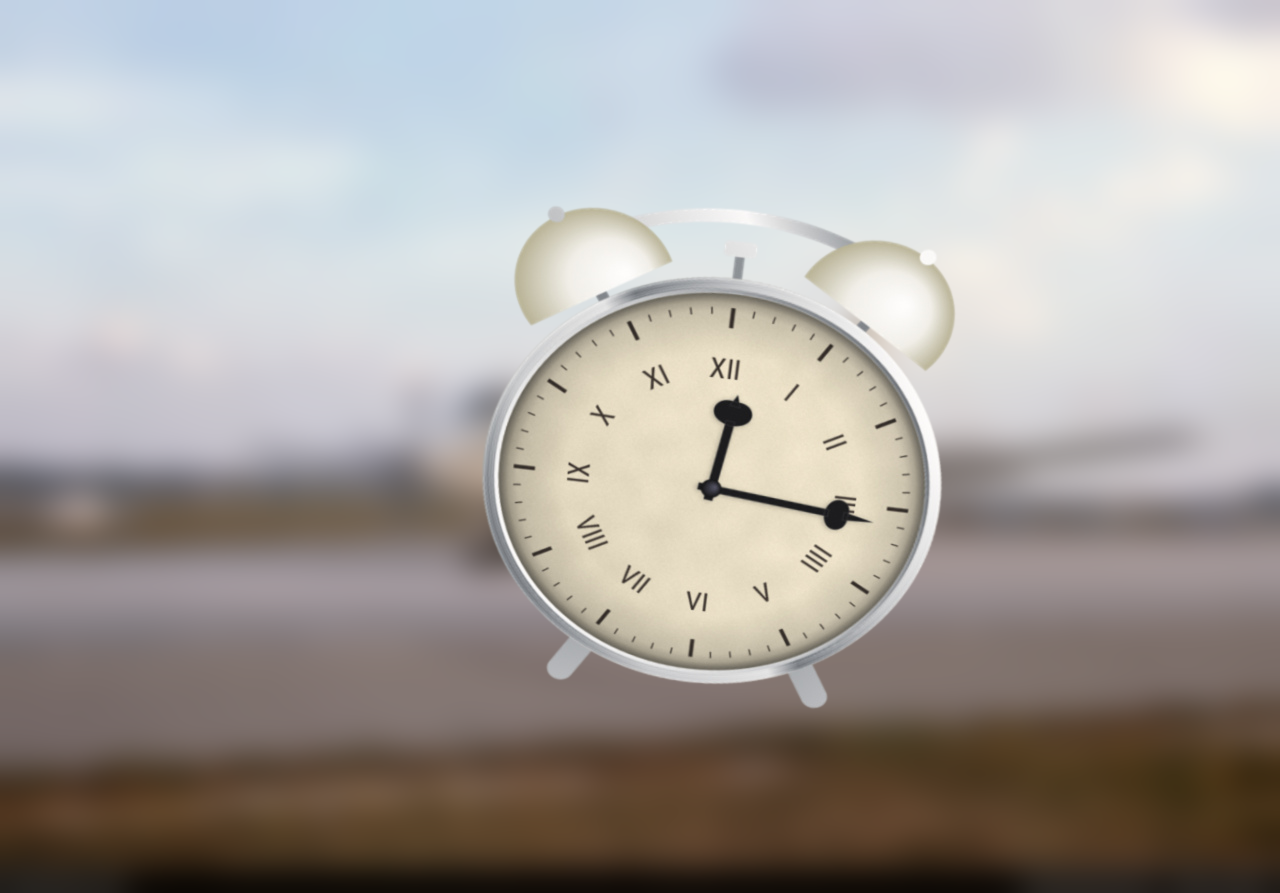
12:16
